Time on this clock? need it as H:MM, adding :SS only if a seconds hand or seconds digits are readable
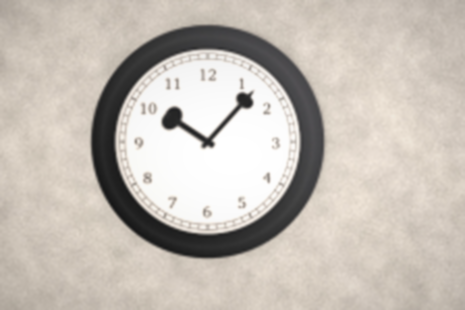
10:07
